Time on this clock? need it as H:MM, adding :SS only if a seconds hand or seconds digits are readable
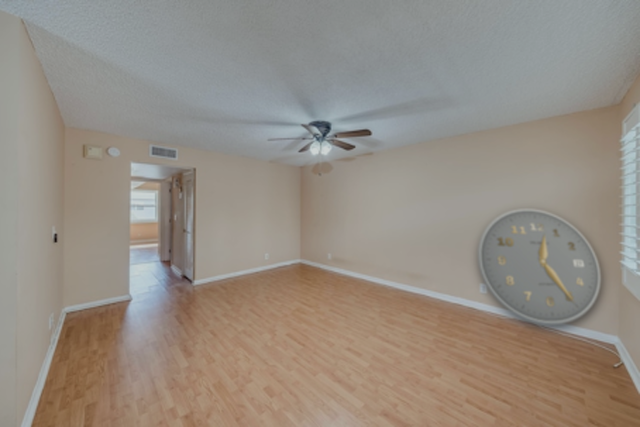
12:25
